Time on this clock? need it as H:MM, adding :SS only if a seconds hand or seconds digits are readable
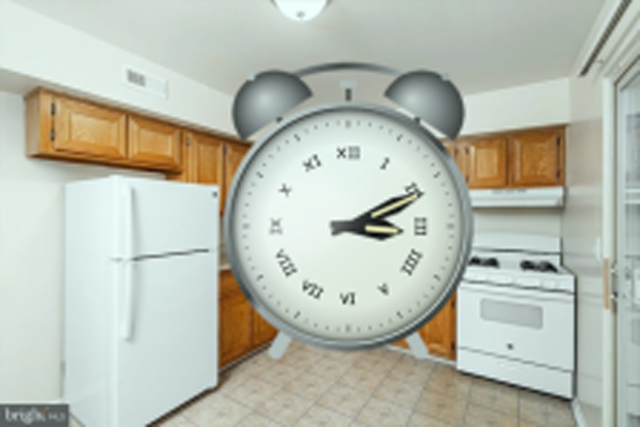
3:11
